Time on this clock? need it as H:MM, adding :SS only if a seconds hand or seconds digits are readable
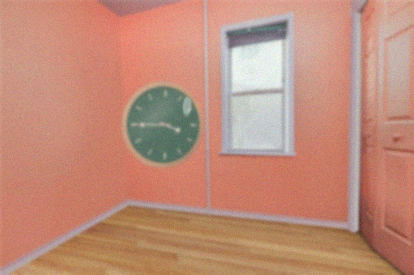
3:45
